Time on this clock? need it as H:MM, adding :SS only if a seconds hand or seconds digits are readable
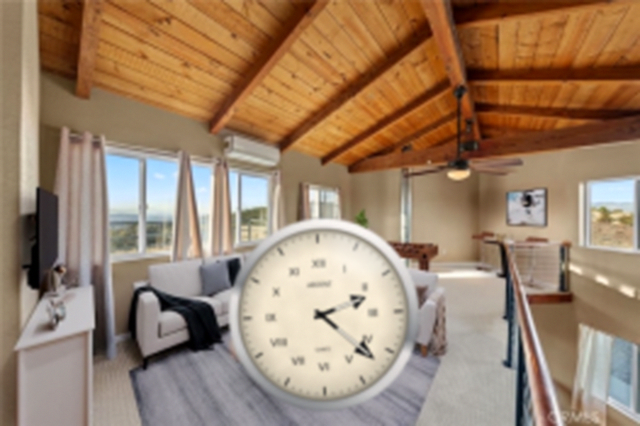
2:22
